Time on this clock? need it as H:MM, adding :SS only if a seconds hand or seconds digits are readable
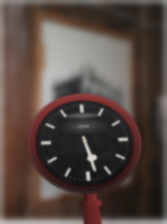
5:28
